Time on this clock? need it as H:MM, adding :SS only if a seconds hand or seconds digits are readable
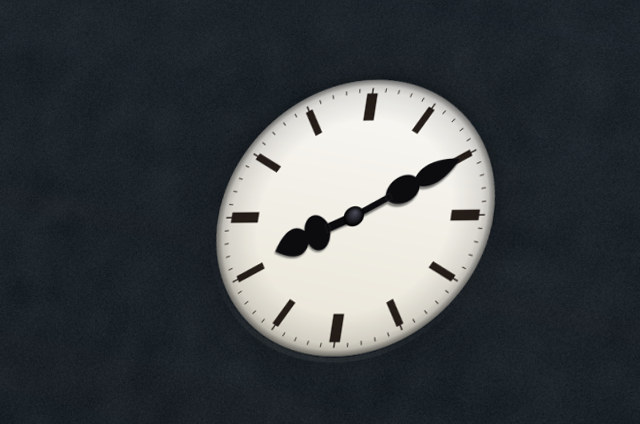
8:10
